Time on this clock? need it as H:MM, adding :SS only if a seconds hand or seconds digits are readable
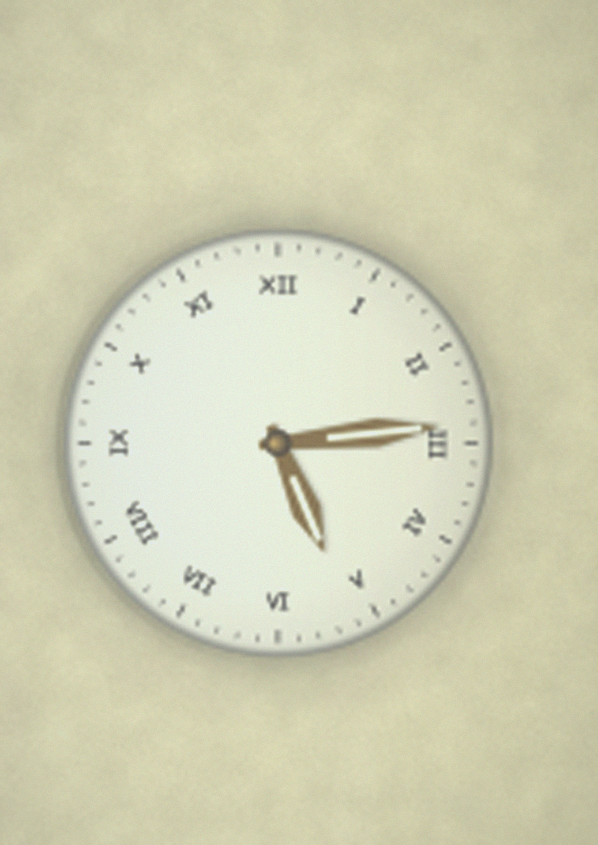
5:14
